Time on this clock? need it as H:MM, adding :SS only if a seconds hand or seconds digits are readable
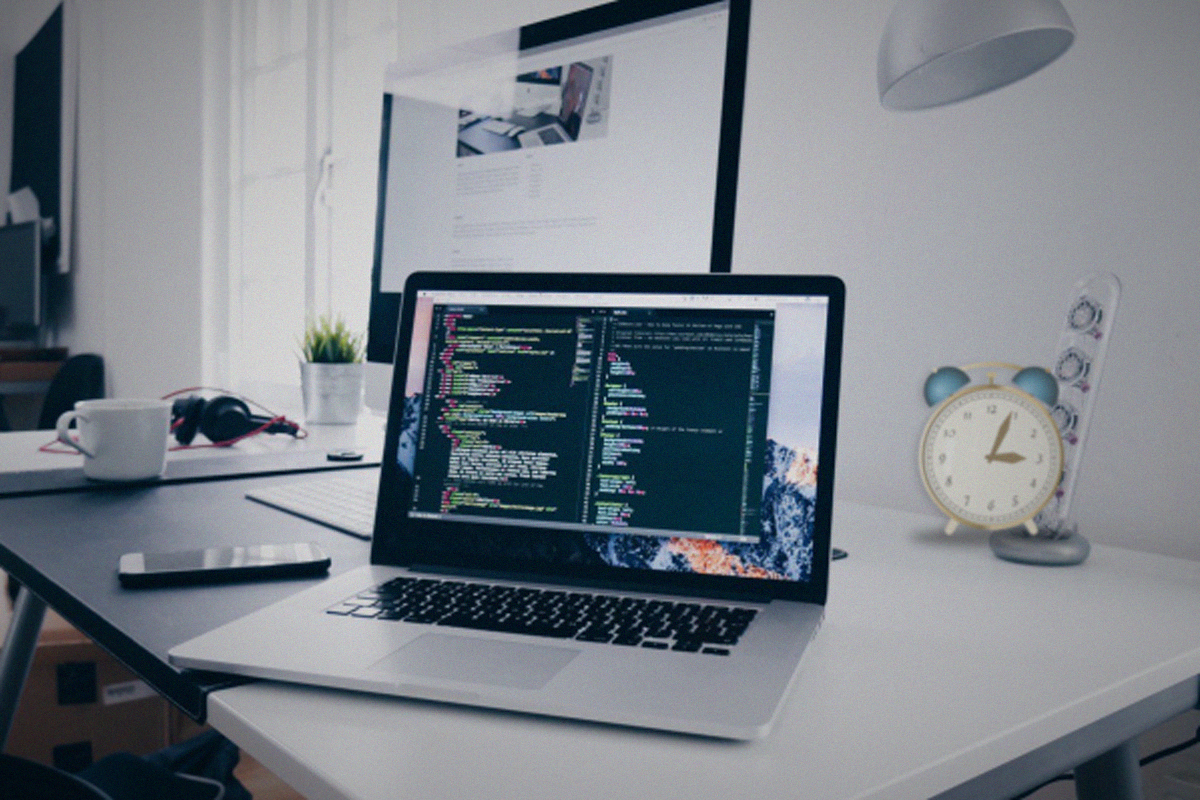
3:04
